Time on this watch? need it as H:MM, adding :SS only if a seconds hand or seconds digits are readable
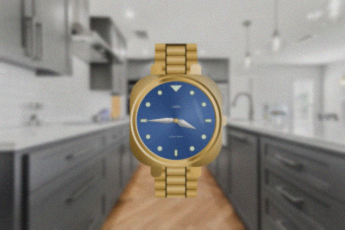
3:45
